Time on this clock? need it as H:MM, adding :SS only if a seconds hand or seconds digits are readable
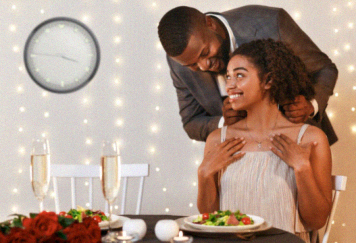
3:46
